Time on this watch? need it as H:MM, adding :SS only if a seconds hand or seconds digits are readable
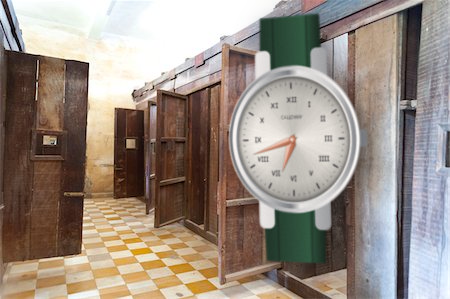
6:42
